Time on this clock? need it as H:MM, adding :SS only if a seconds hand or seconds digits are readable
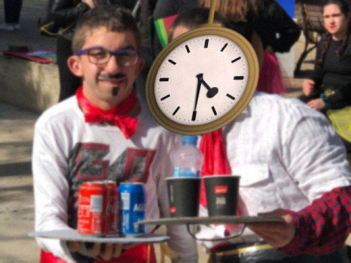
4:30
